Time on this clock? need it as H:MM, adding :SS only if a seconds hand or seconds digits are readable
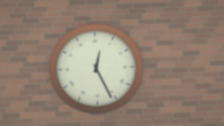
12:26
